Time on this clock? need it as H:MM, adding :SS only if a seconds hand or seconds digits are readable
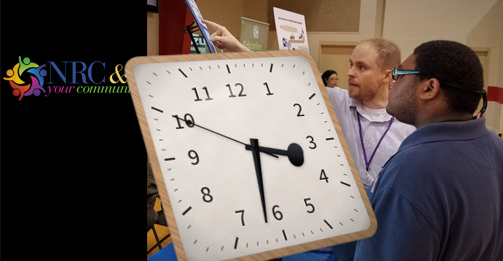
3:31:50
